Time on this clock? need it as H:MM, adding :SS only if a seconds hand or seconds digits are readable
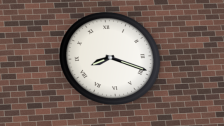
8:19
